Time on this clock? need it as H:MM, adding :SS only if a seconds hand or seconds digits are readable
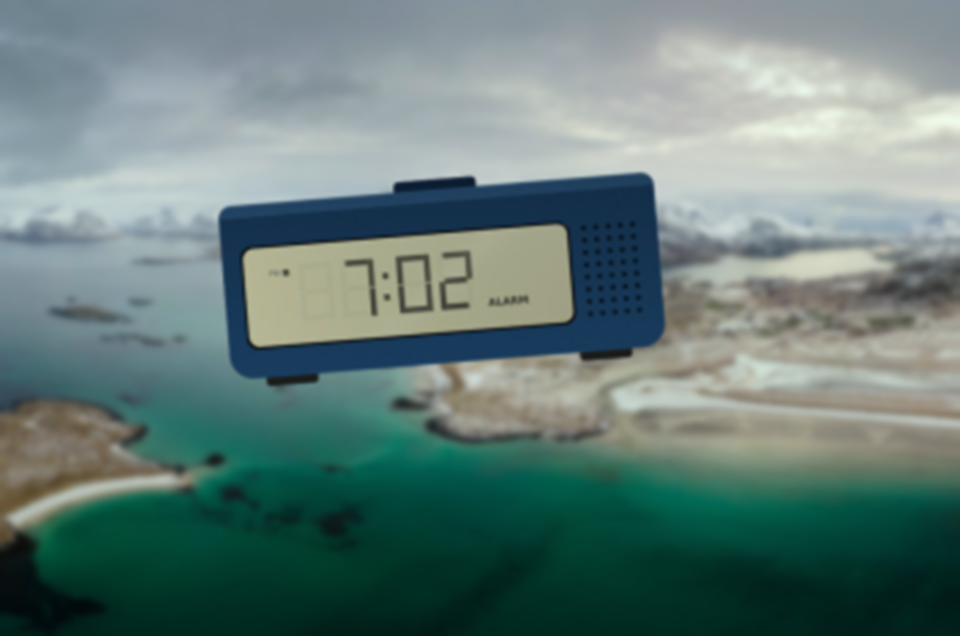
7:02
